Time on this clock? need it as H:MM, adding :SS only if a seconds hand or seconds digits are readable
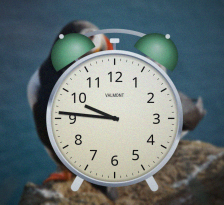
9:46
